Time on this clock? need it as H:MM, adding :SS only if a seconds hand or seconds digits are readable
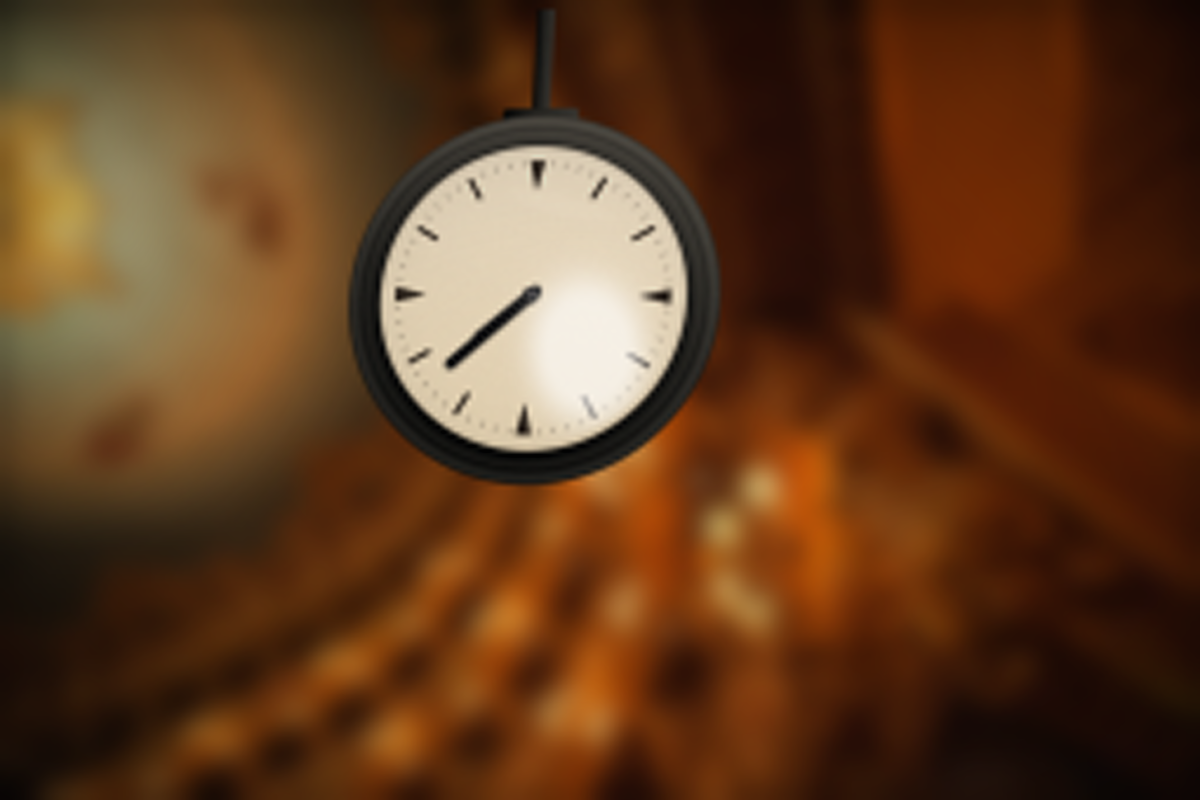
7:38
